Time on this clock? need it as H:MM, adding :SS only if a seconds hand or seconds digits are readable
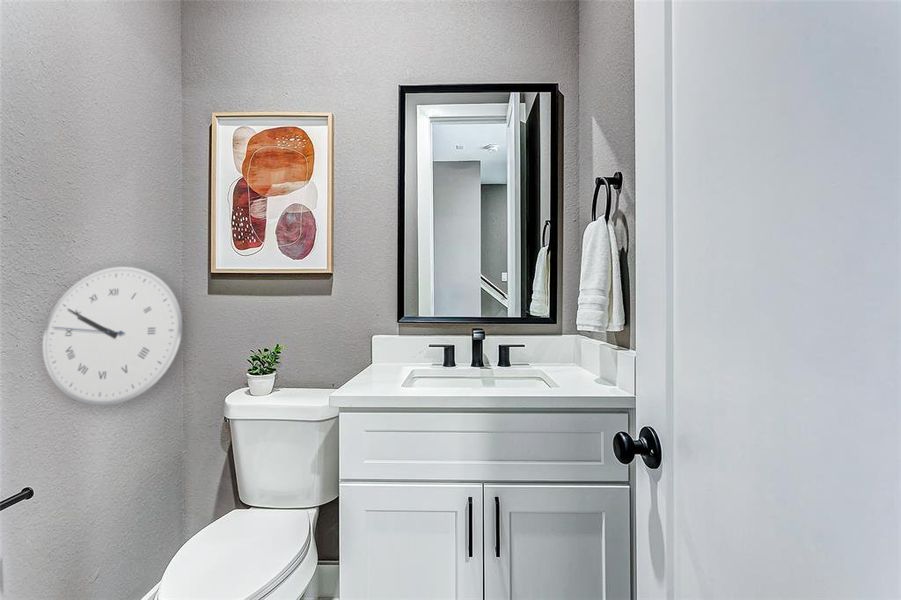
9:49:46
